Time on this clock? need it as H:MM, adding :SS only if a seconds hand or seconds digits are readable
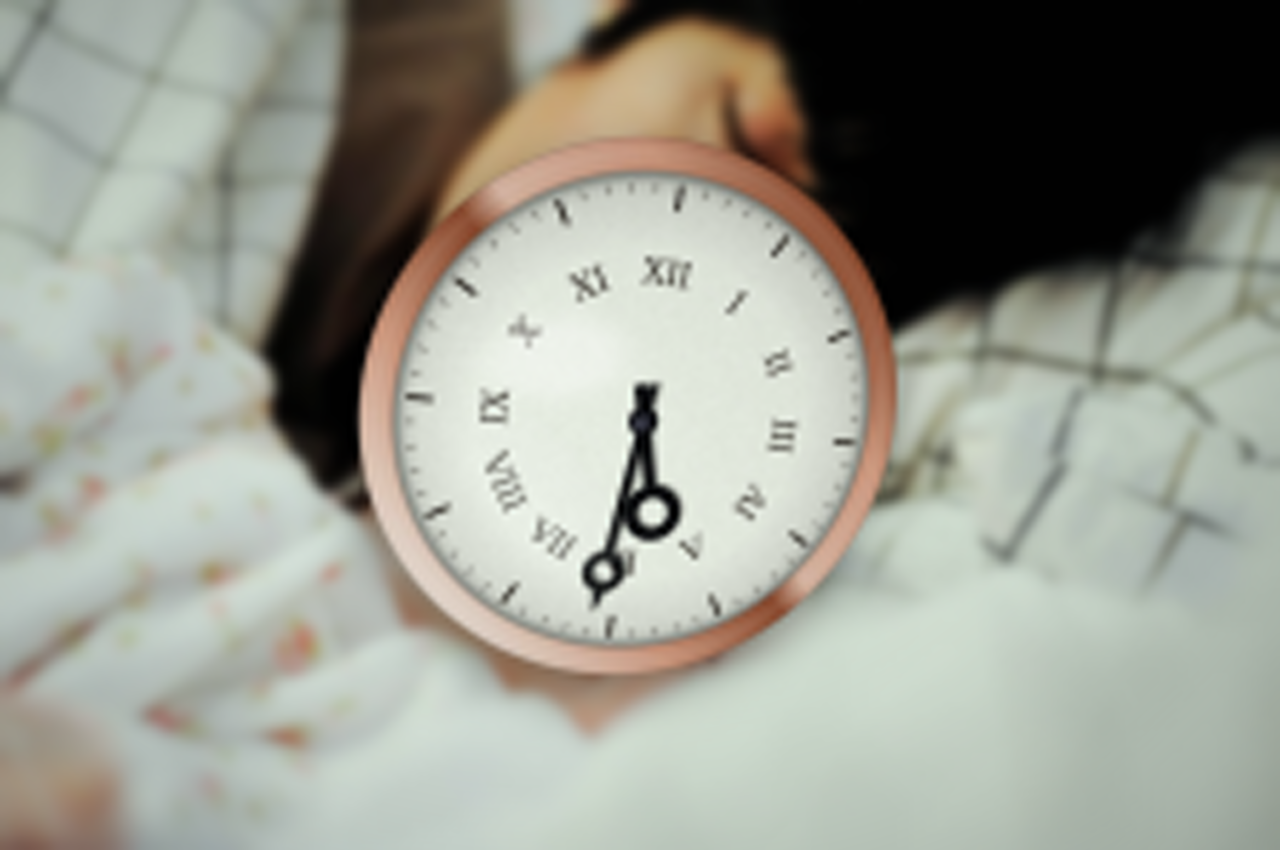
5:31
